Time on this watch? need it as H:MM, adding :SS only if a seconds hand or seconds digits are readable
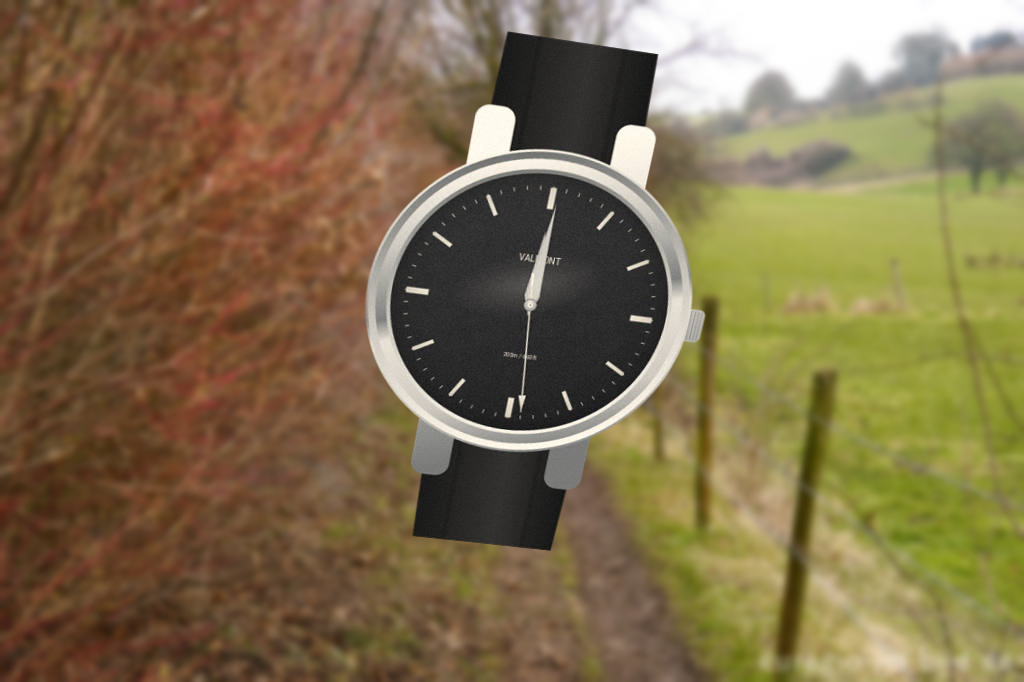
12:00:29
